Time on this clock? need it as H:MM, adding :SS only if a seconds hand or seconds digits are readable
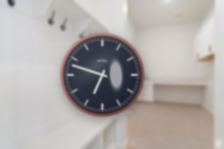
6:48
